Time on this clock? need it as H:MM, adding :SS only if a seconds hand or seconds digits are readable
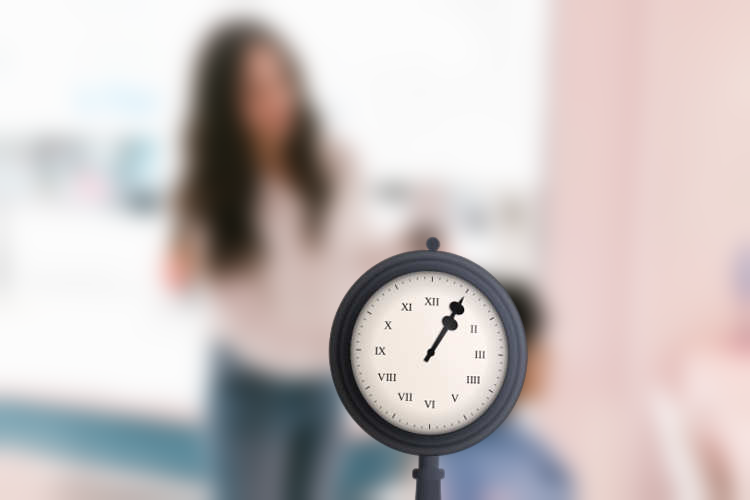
1:05
